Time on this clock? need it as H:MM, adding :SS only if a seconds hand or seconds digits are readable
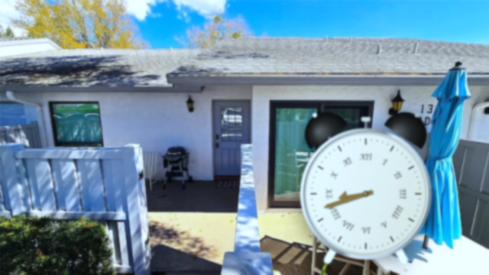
8:42
